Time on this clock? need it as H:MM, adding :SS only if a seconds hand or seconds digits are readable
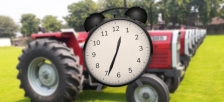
12:34
